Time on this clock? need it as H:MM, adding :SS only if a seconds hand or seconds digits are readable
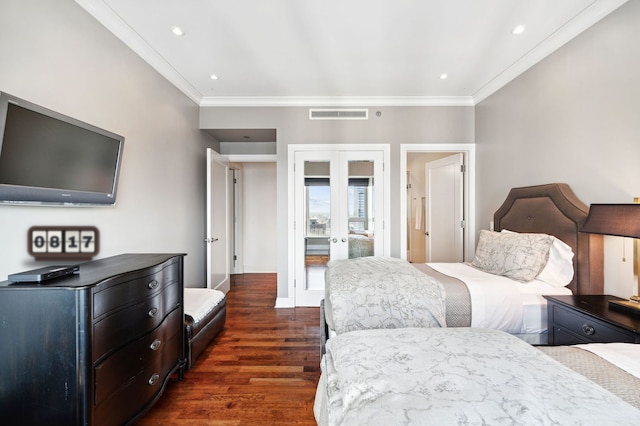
8:17
